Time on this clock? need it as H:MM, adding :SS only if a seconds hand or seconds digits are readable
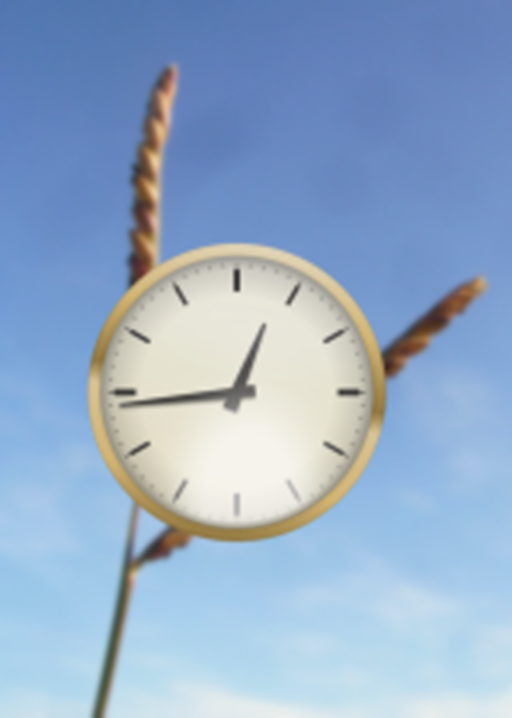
12:44
